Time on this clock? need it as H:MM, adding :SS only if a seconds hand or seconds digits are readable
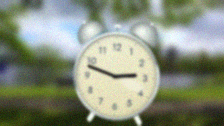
2:48
